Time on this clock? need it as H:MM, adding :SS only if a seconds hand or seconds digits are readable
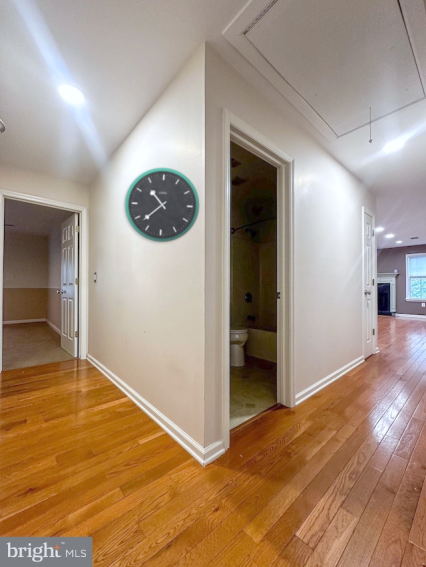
10:38
